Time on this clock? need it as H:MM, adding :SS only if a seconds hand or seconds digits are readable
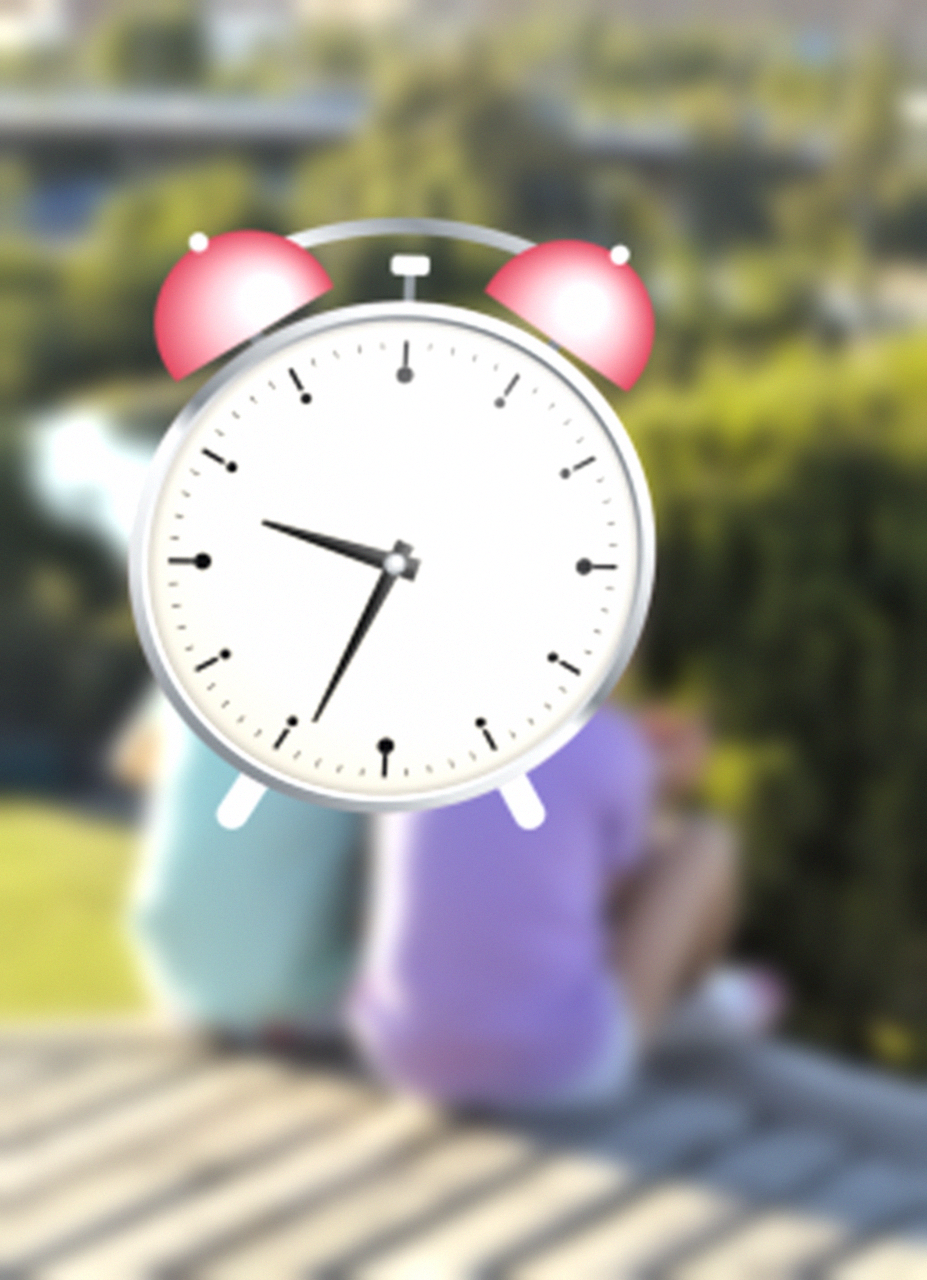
9:34
